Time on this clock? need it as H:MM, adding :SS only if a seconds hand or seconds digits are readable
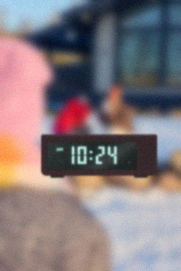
10:24
